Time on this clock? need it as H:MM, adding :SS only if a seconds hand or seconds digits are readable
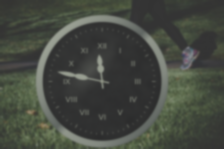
11:47
